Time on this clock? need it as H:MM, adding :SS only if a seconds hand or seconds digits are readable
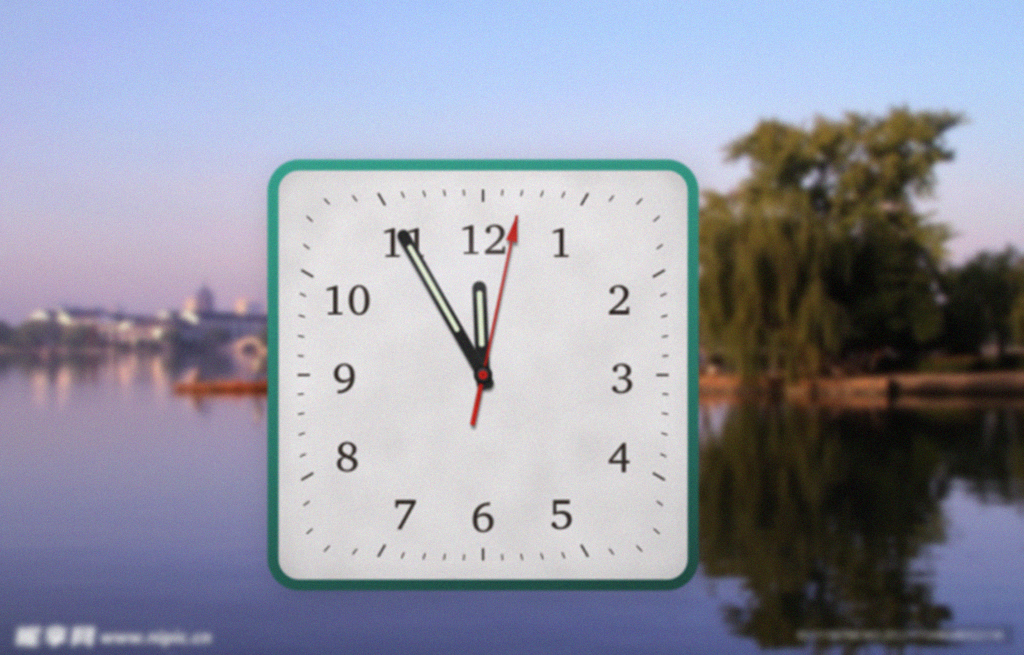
11:55:02
